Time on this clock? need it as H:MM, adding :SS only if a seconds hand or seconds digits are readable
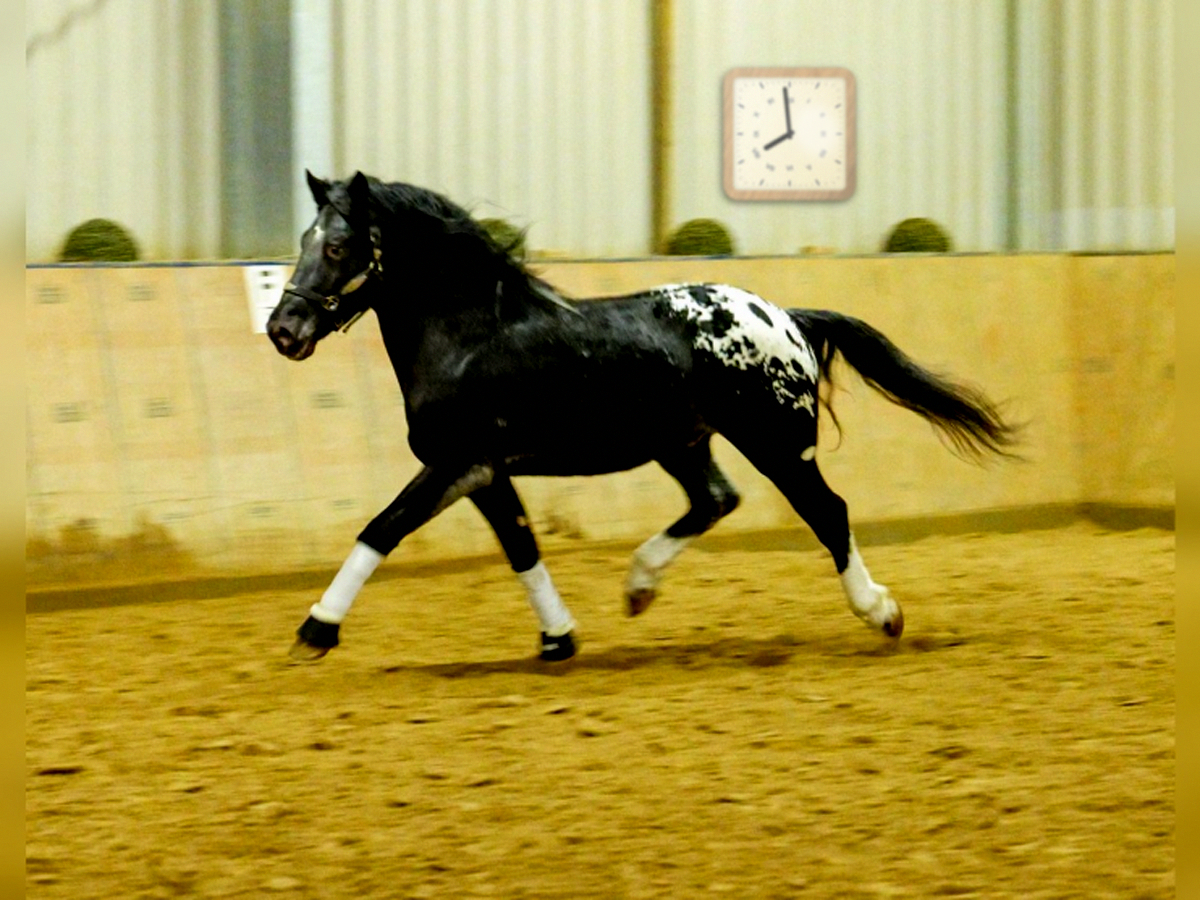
7:59
